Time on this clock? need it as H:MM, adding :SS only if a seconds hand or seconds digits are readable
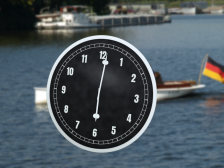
6:01
